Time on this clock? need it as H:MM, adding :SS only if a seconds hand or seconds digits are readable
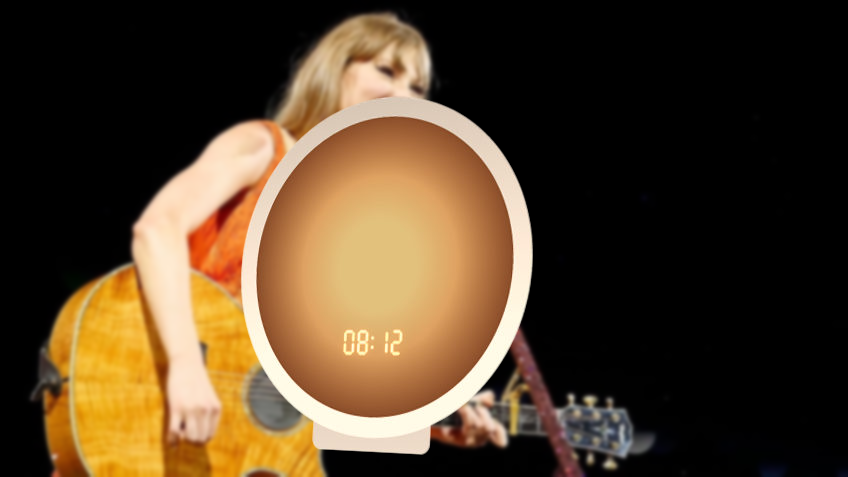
8:12
